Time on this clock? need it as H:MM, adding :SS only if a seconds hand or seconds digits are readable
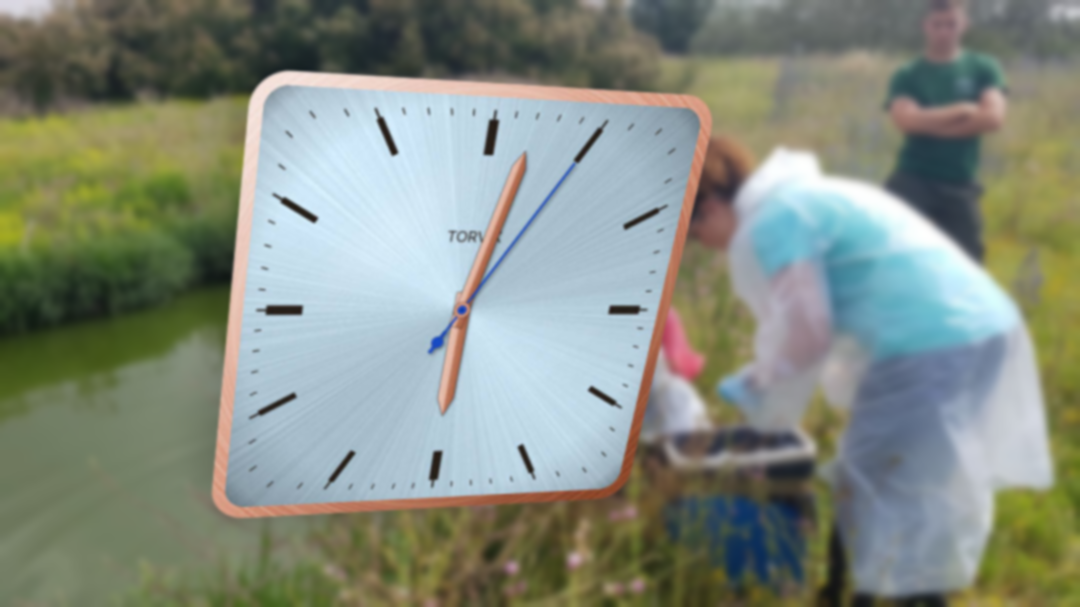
6:02:05
